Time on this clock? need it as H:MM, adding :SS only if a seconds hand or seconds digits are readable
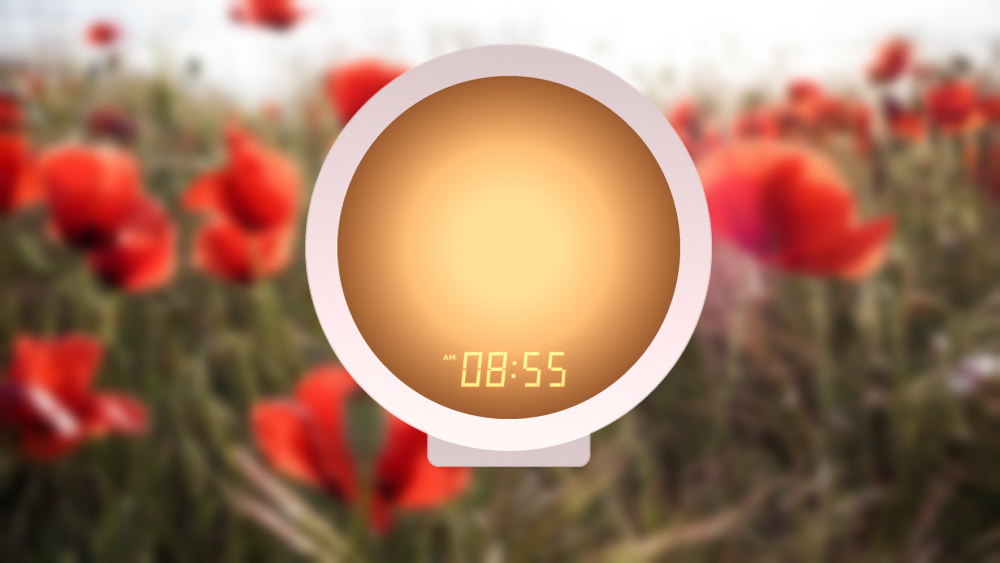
8:55
